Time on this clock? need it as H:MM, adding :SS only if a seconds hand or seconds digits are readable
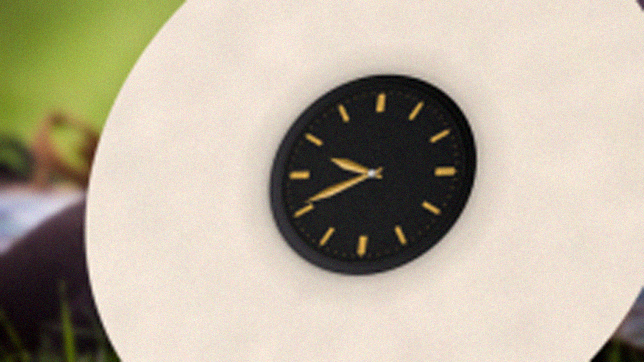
9:41
